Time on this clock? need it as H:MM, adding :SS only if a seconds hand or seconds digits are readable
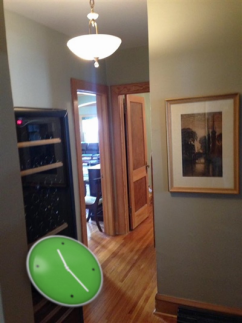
11:24
